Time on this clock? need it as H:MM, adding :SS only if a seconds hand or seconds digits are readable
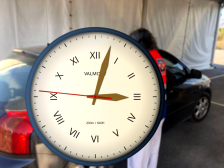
3:02:46
